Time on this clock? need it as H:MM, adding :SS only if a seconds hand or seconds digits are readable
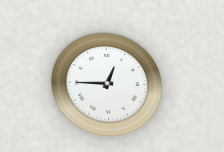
12:45
